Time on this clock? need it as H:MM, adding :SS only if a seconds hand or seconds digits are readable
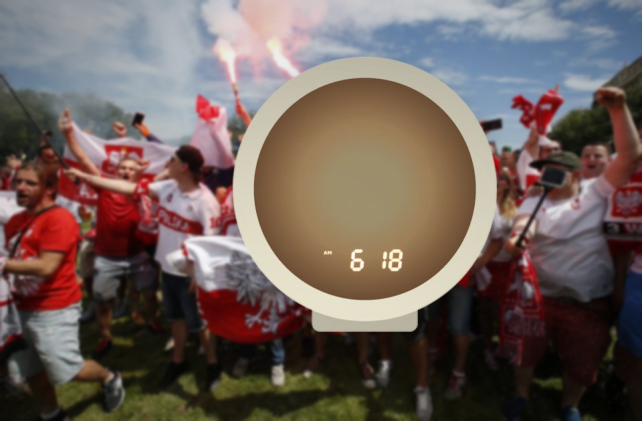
6:18
